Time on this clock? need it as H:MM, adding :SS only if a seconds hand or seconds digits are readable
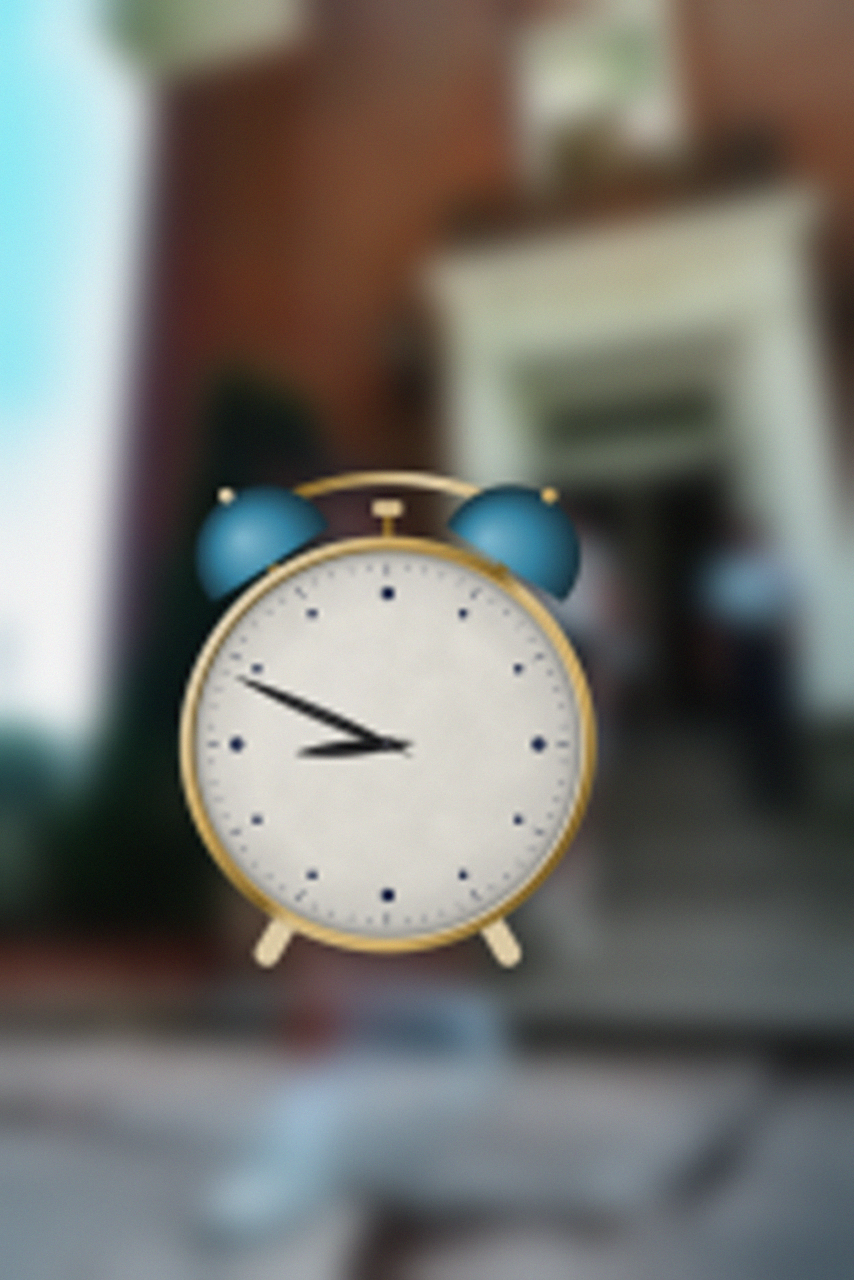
8:49
